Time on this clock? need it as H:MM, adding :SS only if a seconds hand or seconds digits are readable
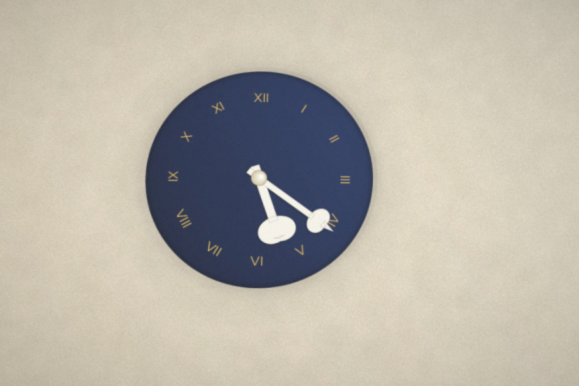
5:21
